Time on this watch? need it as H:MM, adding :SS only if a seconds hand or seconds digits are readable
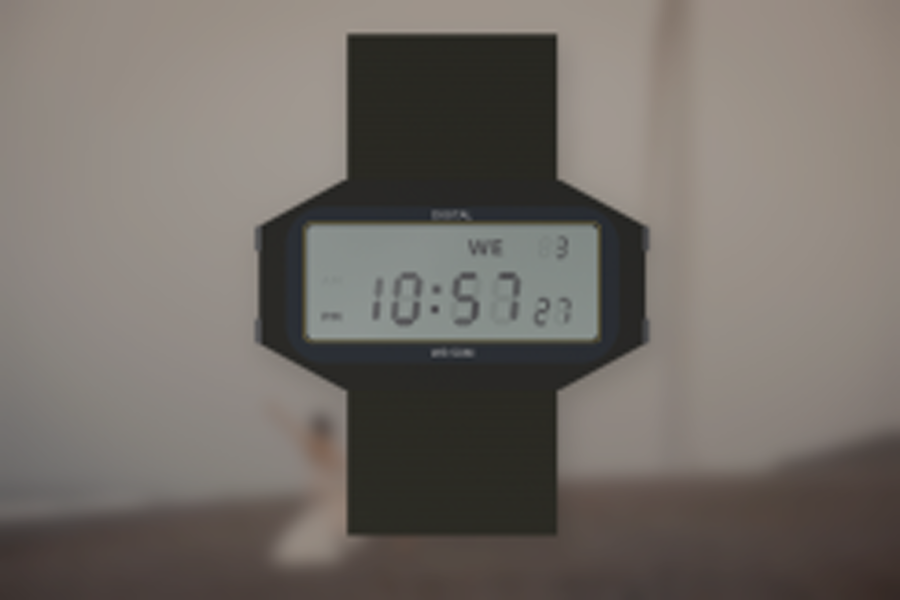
10:57:27
